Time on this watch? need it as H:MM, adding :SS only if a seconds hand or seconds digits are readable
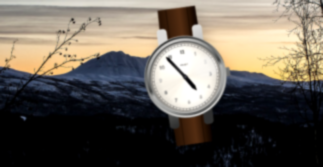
4:54
